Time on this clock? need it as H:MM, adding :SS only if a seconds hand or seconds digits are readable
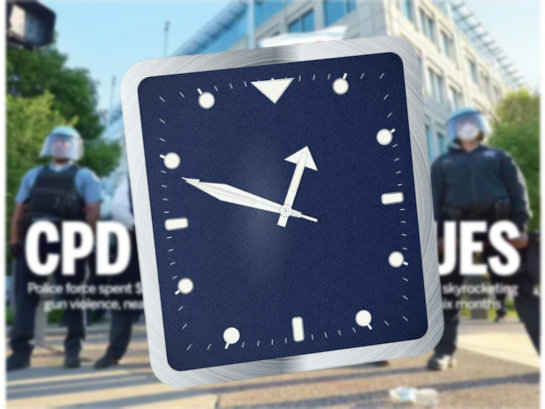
12:48:49
